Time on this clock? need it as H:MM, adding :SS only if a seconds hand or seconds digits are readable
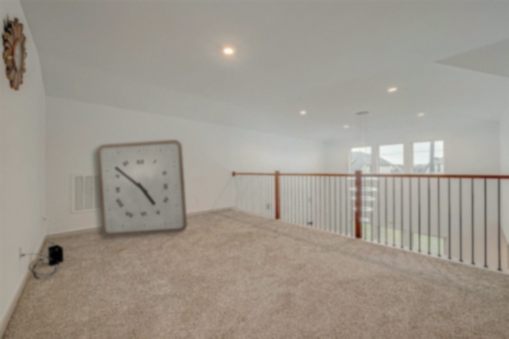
4:52
